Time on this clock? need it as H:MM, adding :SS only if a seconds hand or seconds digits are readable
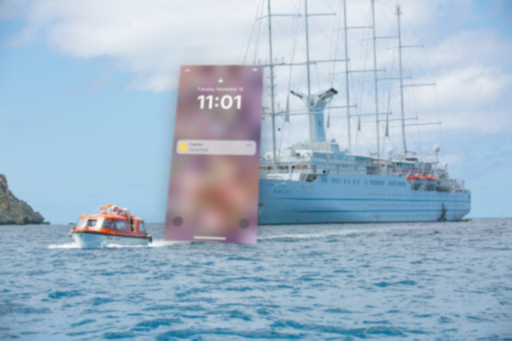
11:01
